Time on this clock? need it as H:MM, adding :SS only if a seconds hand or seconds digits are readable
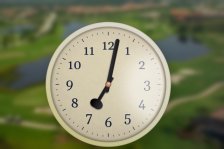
7:02
